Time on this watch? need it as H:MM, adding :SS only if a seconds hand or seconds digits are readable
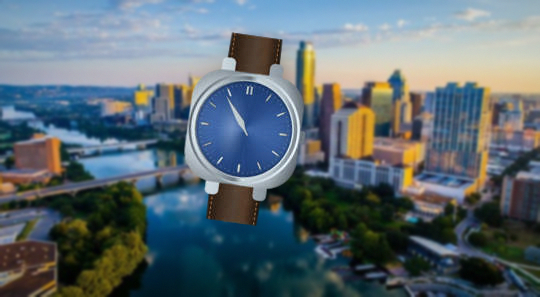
10:54
